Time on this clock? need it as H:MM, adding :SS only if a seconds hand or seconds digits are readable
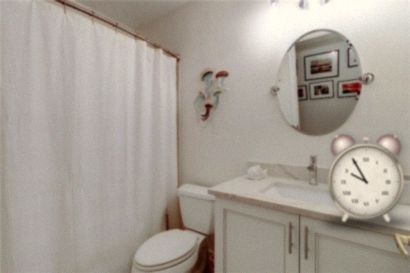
9:55
